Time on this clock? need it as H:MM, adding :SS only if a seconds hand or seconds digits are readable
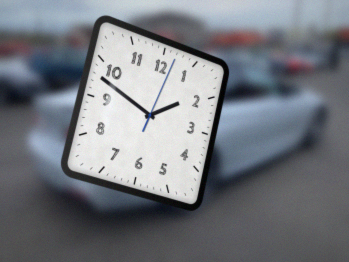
1:48:02
